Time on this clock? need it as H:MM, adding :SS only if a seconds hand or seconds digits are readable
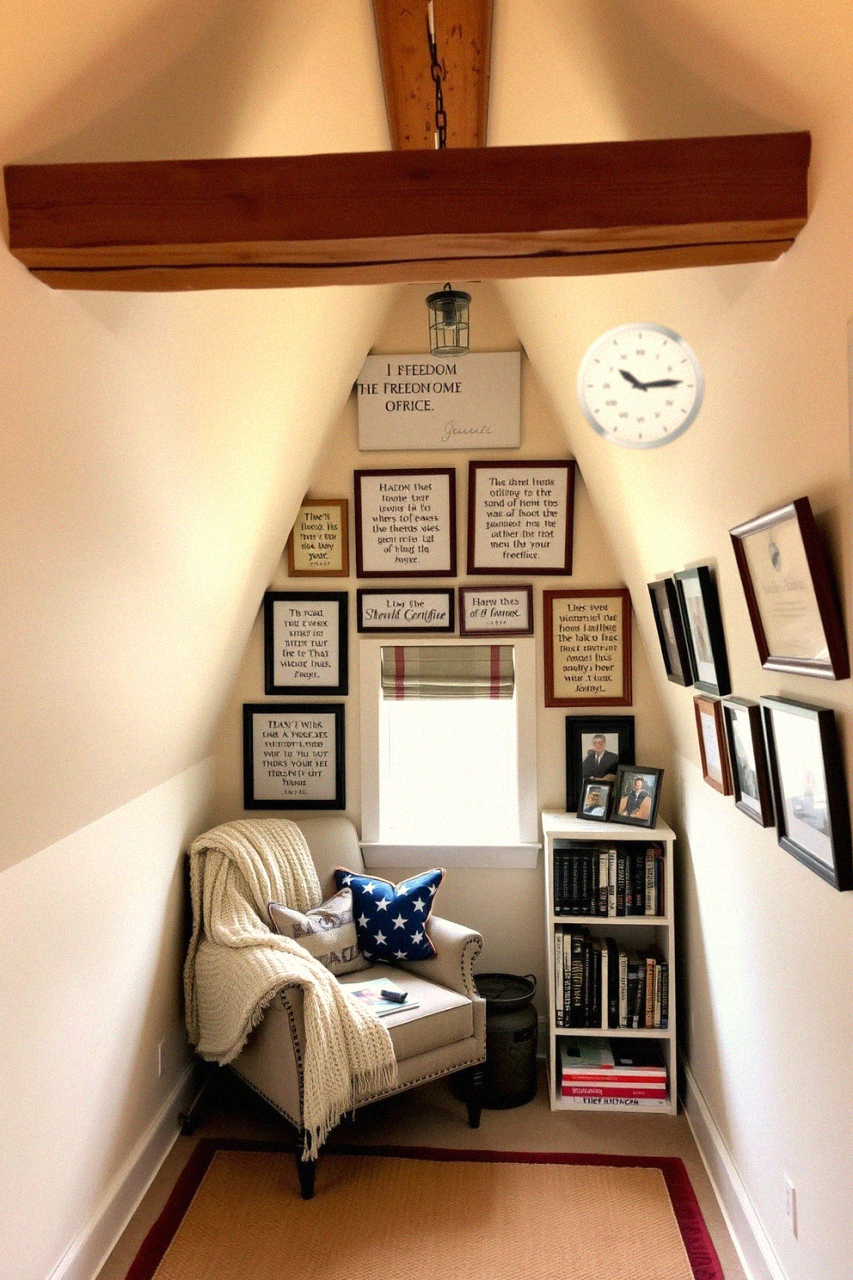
10:14
